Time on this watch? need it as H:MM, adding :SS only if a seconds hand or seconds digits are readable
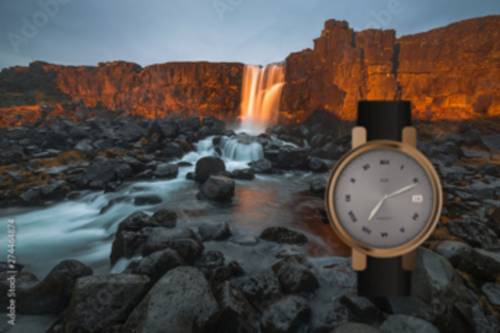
7:11
